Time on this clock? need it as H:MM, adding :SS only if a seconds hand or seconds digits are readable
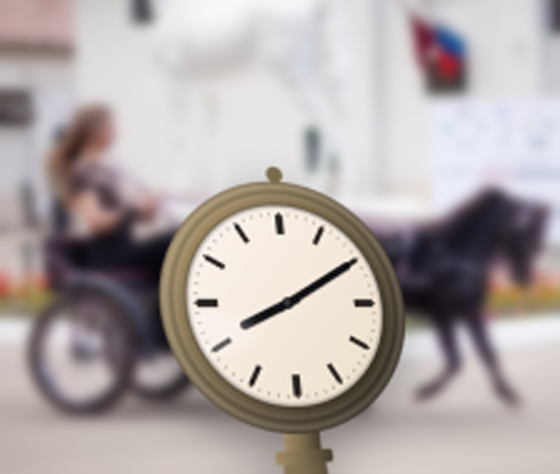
8:10
